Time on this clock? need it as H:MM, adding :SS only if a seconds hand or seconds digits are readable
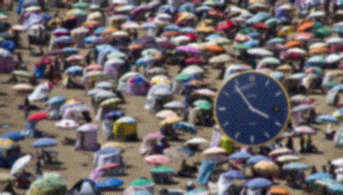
3:54
